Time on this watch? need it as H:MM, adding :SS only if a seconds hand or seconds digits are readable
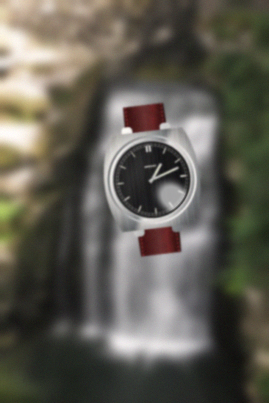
1:12
